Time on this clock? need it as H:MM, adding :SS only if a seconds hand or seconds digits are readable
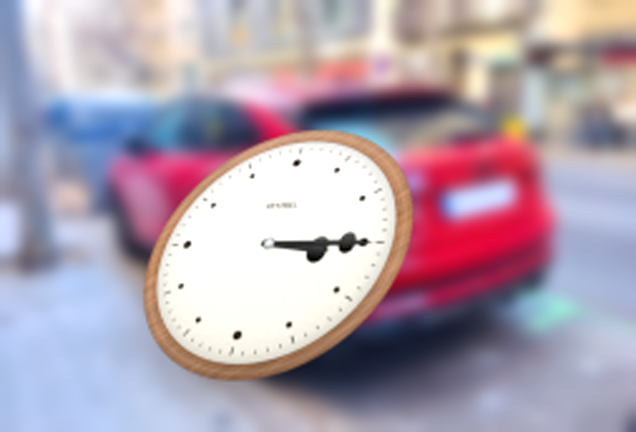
3:15
